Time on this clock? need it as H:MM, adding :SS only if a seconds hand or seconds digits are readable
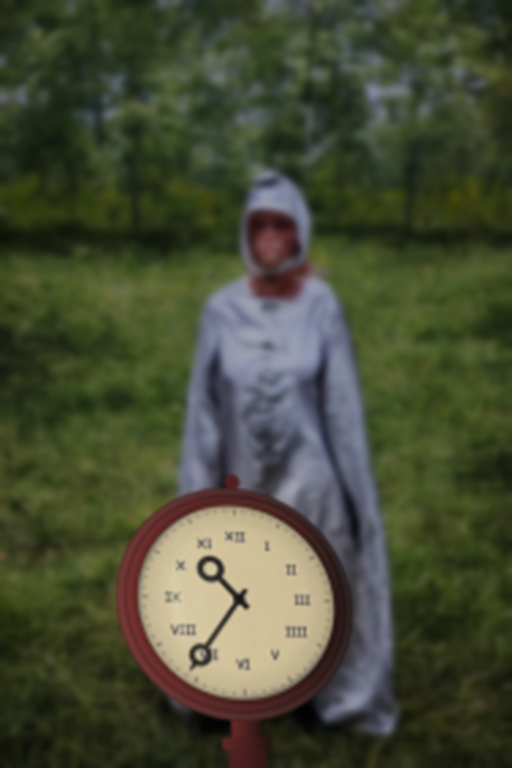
10:36
